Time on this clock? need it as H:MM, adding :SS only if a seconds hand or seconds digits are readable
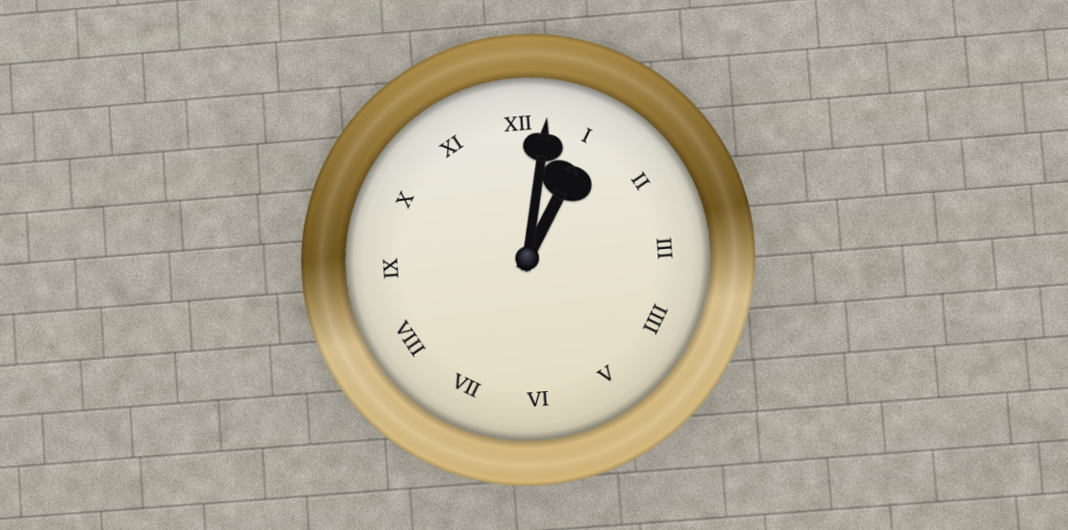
1:02
